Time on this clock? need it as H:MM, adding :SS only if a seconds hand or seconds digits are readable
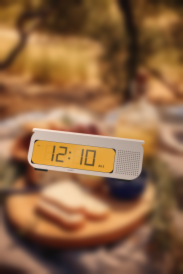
12:10
